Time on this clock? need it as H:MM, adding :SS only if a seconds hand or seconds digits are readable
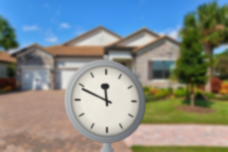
11:49
